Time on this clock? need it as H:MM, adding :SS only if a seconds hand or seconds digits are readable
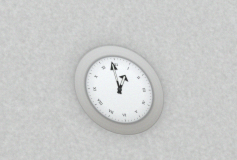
12:59
